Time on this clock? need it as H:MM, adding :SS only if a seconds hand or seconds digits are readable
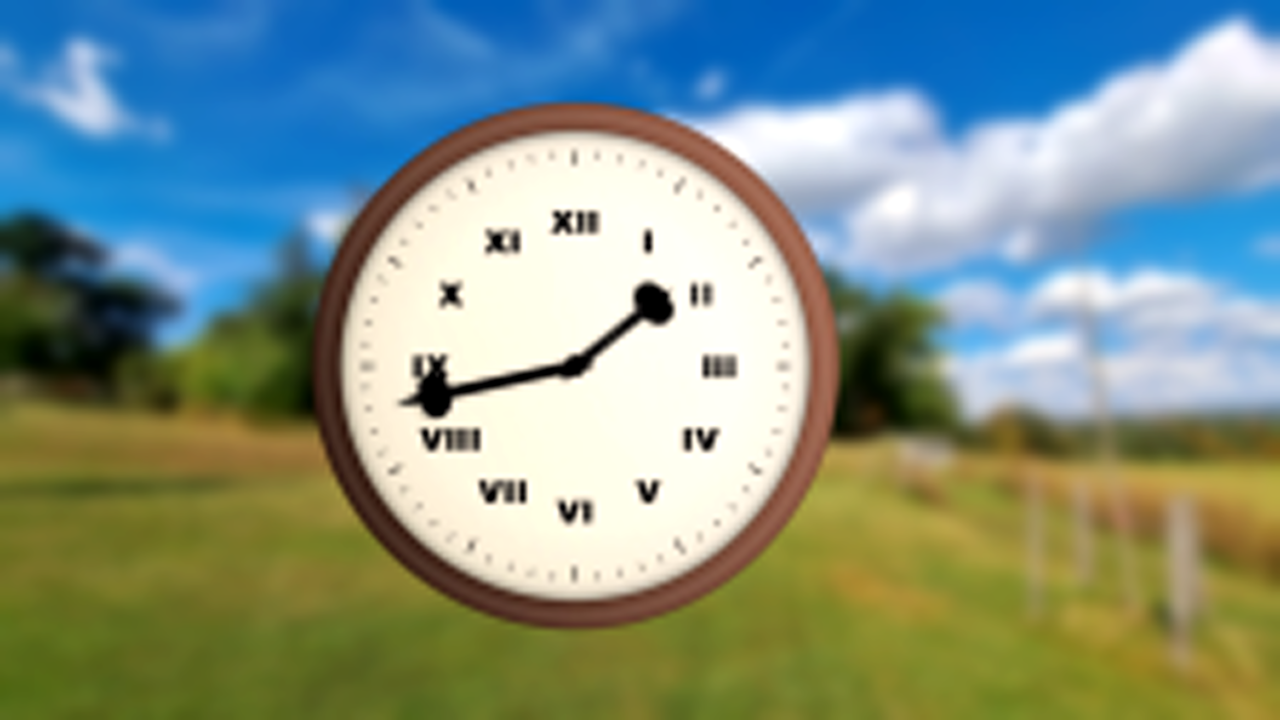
1:43
